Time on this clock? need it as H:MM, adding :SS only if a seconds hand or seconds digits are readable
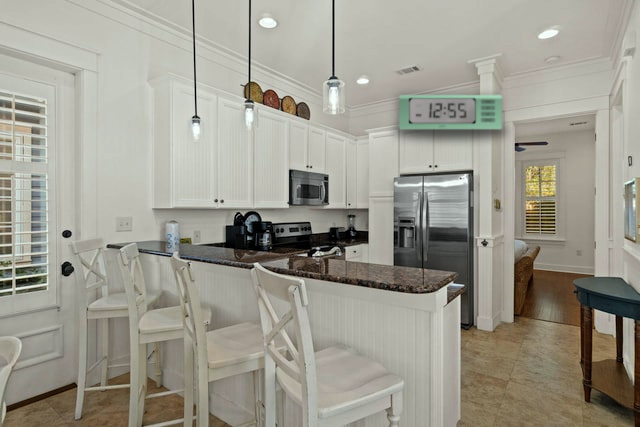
12:55
